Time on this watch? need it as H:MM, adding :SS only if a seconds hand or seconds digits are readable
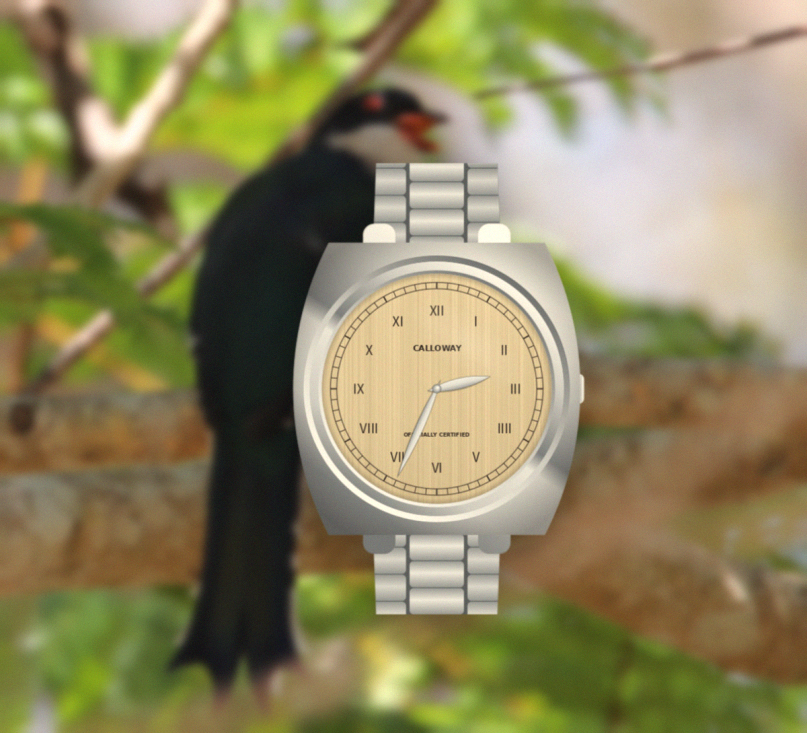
2:34
